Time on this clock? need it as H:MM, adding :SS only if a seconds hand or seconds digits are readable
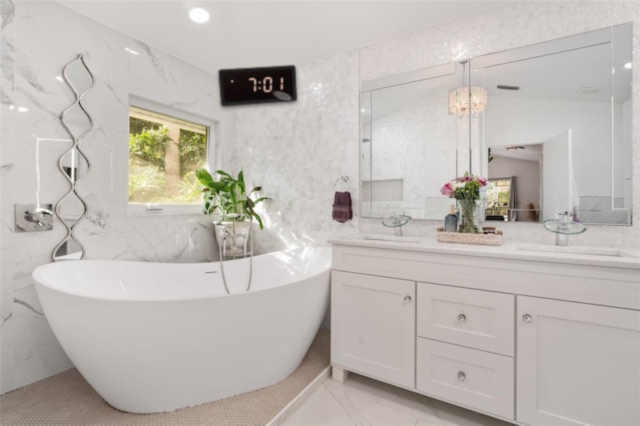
7:01
